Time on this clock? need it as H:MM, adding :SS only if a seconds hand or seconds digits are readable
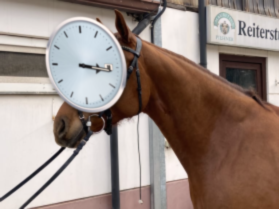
3:16
